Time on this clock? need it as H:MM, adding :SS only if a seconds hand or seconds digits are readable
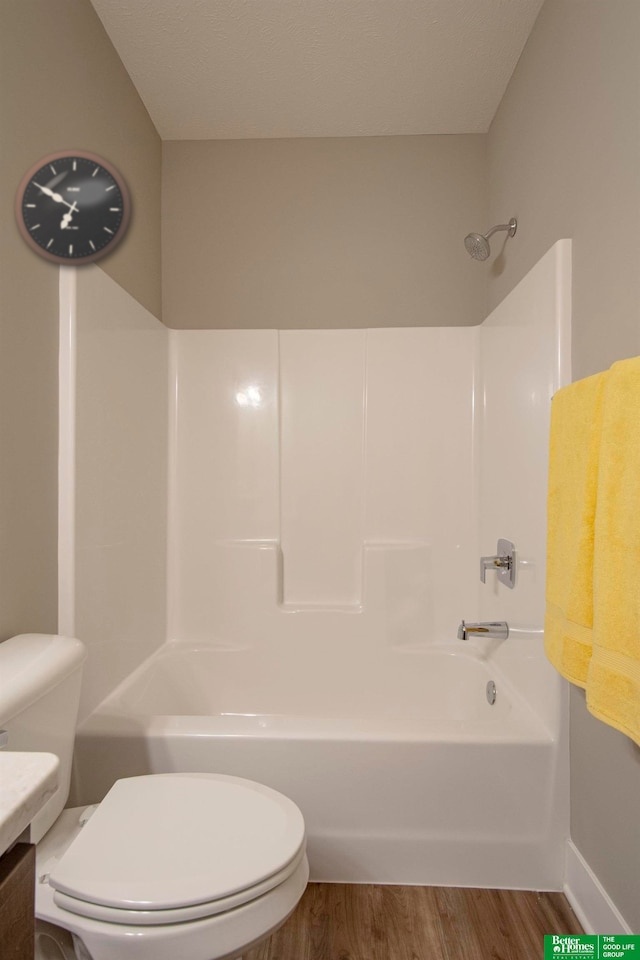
6:50
